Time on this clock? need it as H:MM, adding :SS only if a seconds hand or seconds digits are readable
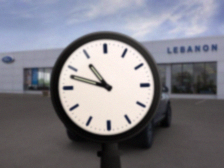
10:48
